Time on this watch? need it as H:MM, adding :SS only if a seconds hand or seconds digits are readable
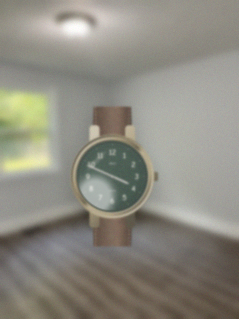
3:49
